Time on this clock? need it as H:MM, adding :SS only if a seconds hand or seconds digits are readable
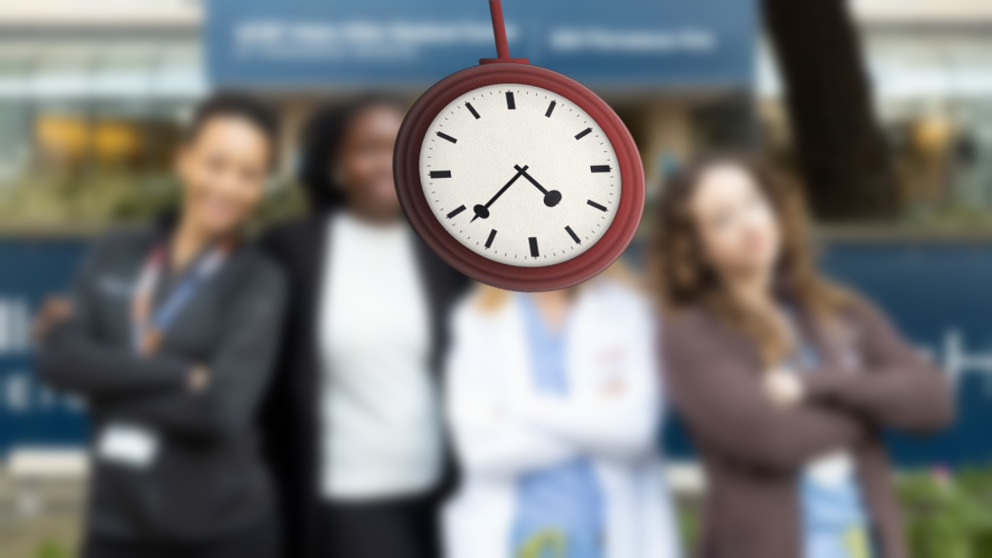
4:38
